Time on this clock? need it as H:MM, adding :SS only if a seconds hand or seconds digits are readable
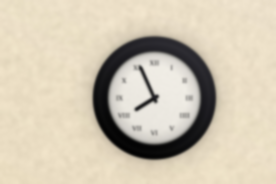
7:56
